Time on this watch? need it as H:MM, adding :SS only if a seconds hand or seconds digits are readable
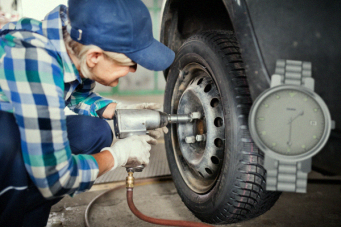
1:30
